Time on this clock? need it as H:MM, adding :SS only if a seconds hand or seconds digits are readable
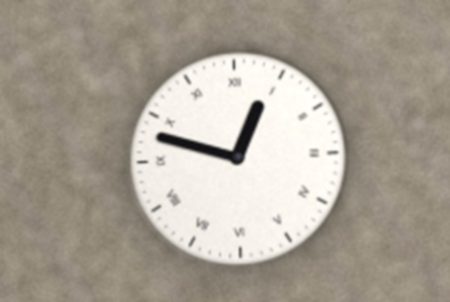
12:48
